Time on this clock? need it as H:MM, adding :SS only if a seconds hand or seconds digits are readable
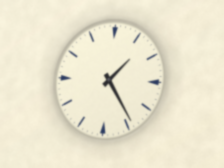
1:24
